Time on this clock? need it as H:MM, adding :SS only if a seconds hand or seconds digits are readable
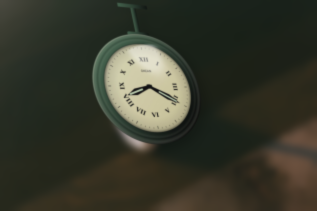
8:20
